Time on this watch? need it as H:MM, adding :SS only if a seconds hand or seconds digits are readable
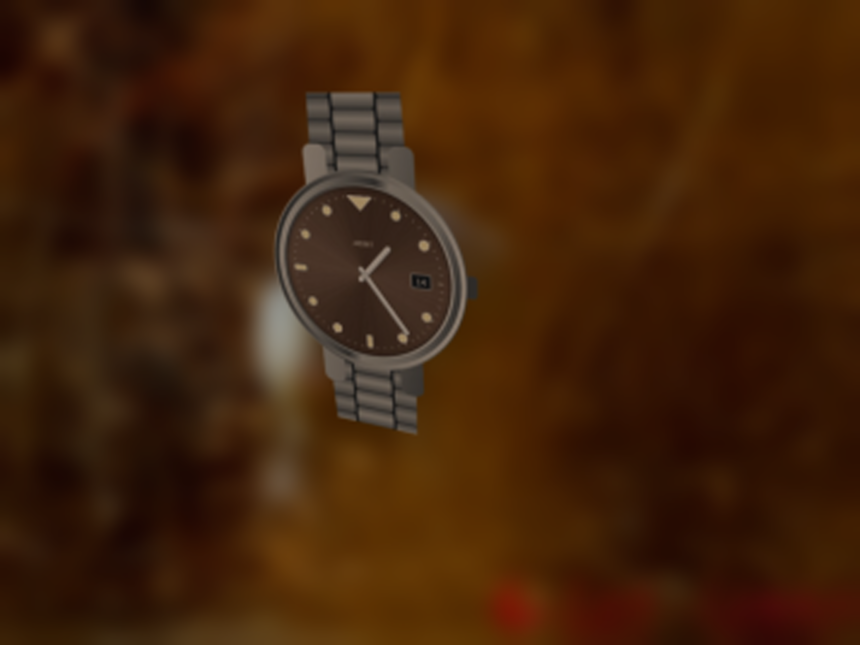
1:24
